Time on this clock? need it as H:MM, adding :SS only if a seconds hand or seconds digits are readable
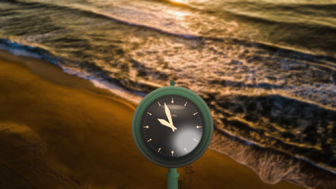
9:57
